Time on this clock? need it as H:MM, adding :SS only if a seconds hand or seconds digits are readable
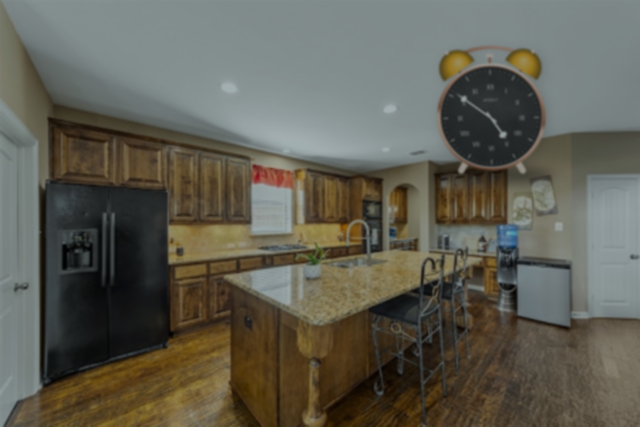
4:51
